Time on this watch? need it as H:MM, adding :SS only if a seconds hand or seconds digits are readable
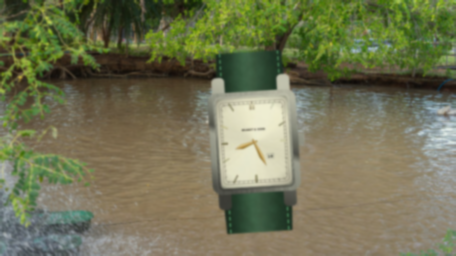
8:26
